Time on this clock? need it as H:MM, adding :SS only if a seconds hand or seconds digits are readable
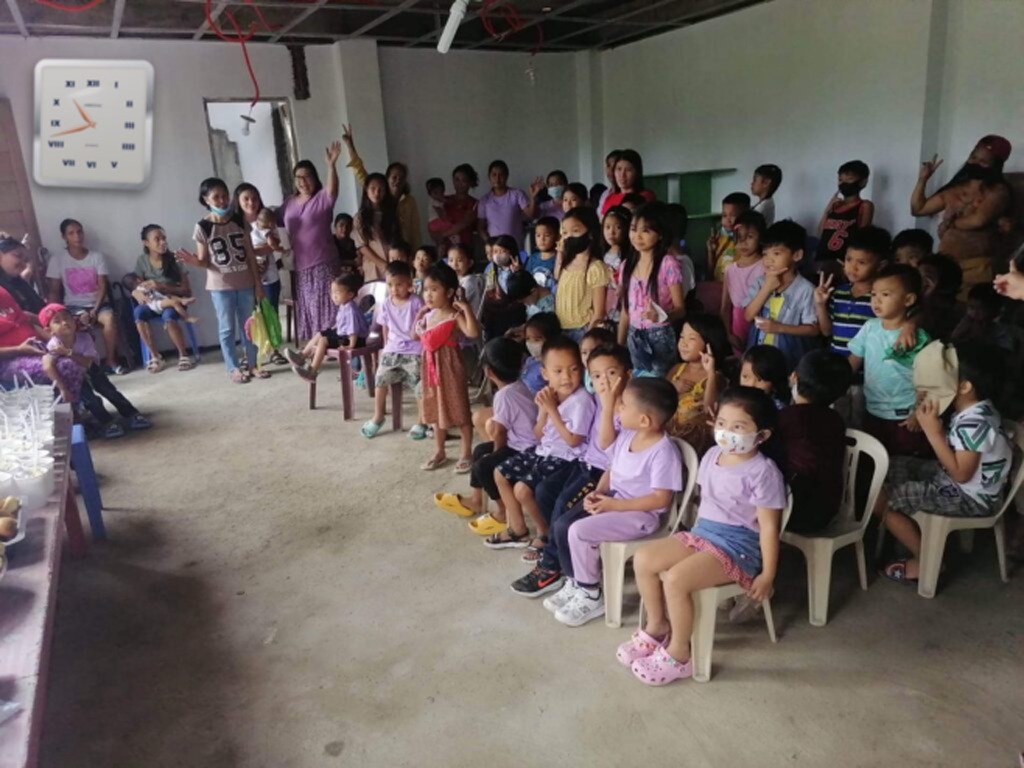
10:42
